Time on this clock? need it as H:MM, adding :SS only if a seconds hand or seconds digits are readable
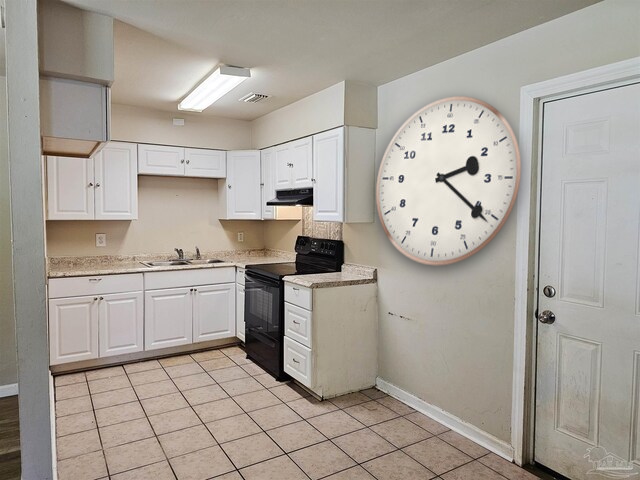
2:21
